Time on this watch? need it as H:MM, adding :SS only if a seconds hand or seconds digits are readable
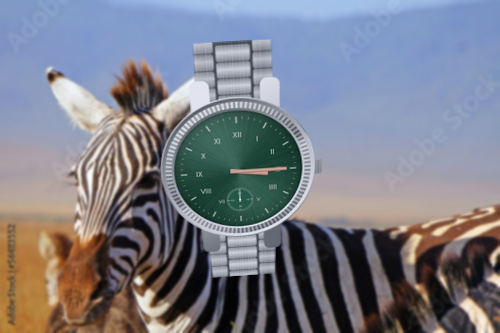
3:15
